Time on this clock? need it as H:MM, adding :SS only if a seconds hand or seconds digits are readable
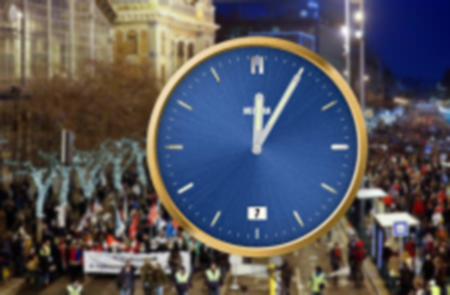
12:05
